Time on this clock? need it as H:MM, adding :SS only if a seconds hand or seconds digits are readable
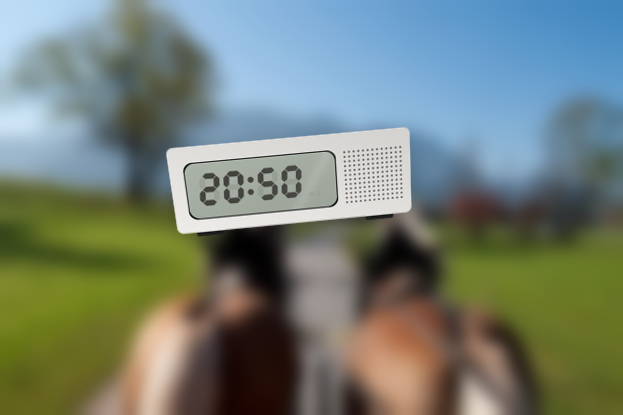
20:50
